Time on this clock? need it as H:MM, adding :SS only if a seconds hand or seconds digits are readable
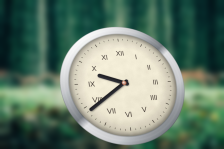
9:39
